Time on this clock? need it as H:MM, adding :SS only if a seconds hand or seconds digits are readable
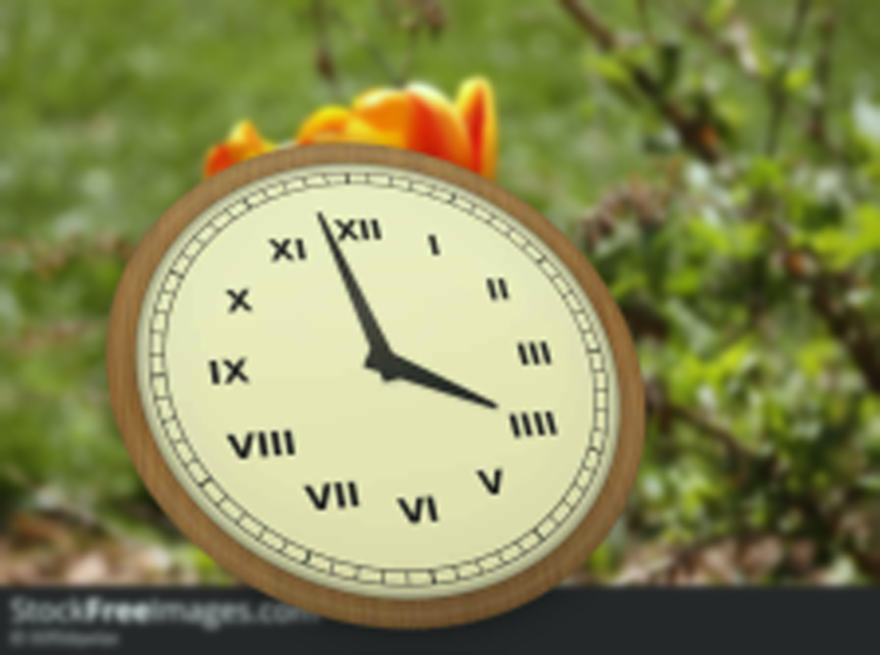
3:58
